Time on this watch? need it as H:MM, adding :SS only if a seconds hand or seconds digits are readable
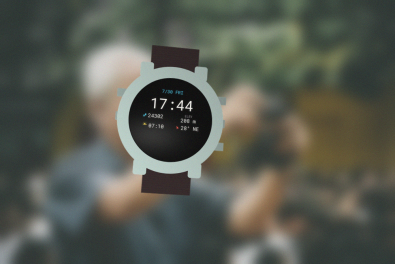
17:44
